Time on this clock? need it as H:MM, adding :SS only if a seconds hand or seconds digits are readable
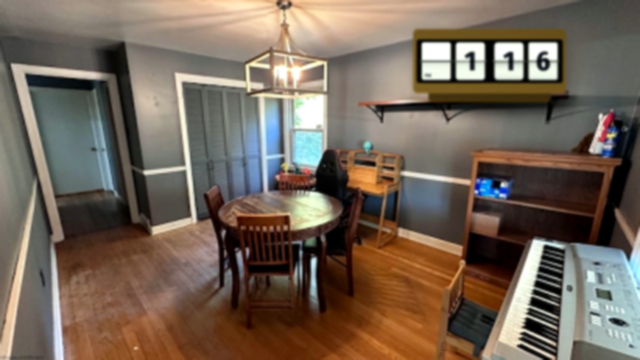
1:16
